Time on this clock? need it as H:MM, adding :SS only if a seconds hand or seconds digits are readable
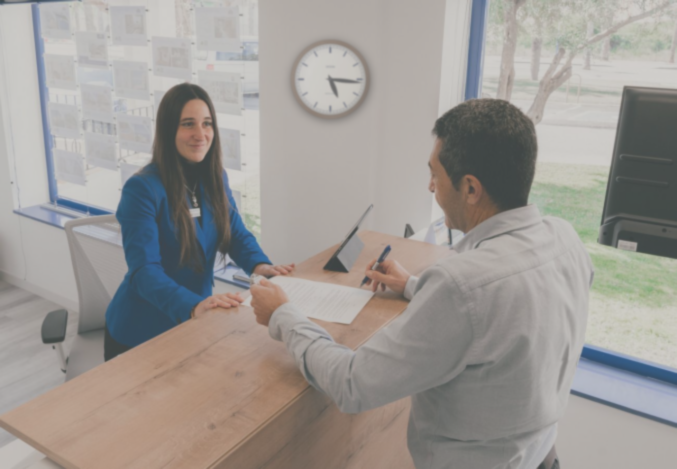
5:16
